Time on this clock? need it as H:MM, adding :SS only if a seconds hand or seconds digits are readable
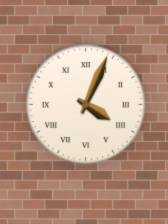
4:04
